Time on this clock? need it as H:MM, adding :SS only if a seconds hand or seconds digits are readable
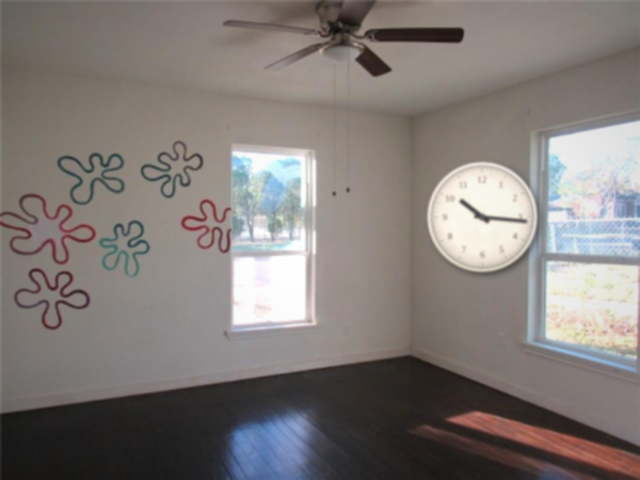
10:16
